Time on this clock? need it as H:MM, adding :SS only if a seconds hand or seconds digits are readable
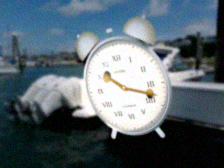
10:18
